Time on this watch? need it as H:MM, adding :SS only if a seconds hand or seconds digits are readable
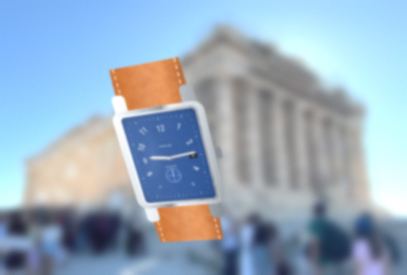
9:14
